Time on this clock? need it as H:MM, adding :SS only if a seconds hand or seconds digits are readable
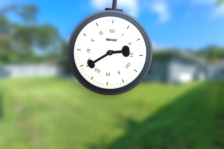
2:39
